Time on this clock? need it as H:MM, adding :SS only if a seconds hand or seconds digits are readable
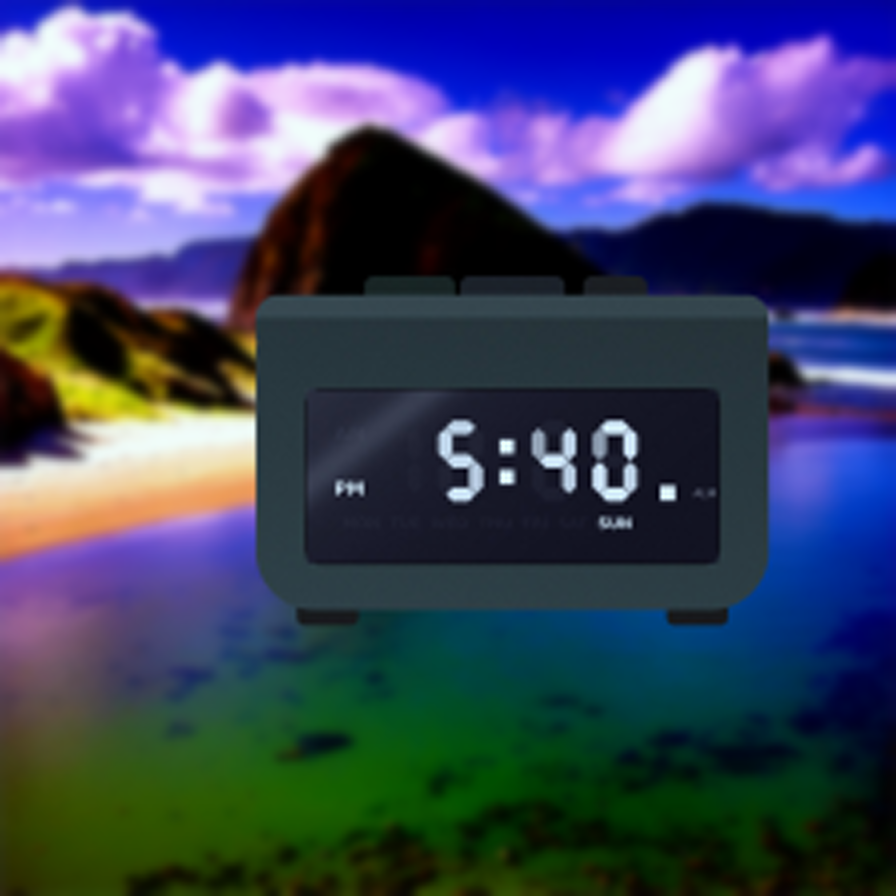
5:40
